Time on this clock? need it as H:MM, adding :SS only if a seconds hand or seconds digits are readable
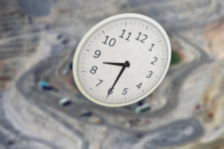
8:30
